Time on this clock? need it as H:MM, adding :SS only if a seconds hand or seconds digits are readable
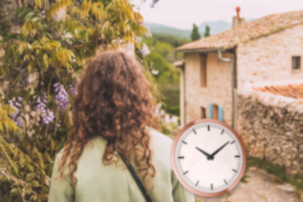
10:09
